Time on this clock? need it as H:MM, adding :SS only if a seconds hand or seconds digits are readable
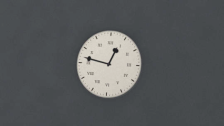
12:47
